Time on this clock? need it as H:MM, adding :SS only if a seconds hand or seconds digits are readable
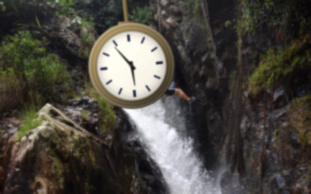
5:54
